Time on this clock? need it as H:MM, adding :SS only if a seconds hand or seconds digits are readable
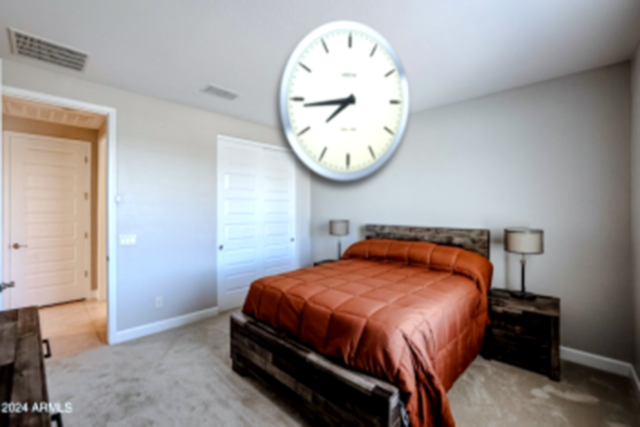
7:44
